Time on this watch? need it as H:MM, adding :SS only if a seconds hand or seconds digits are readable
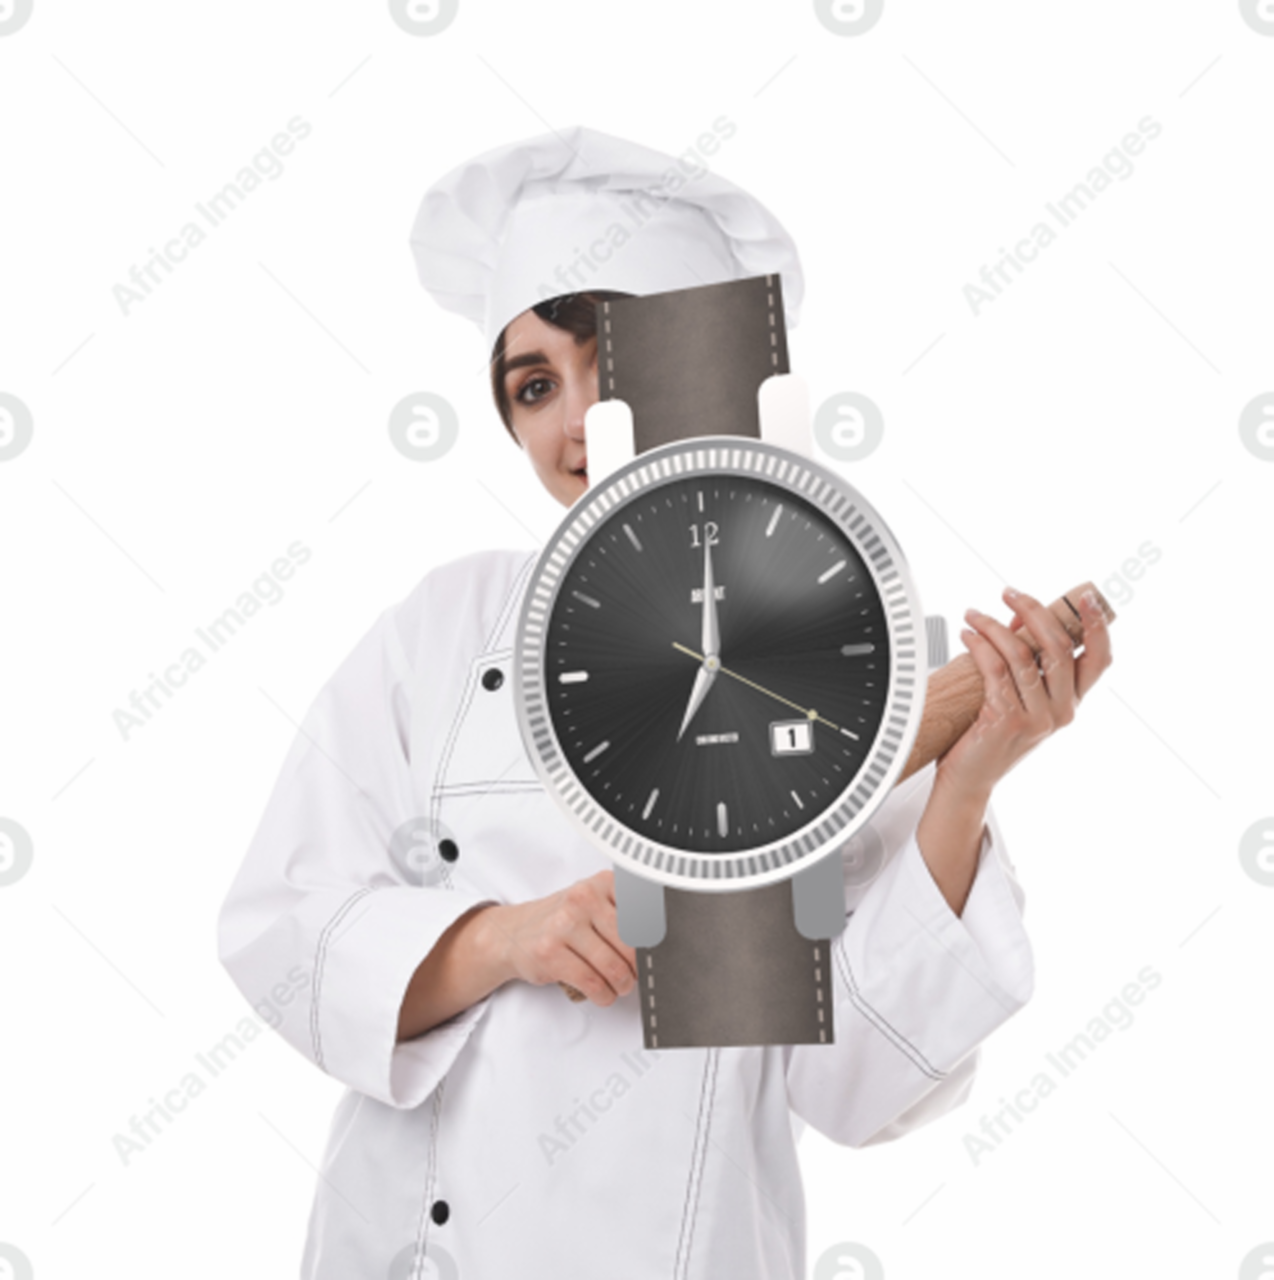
7:00:20
